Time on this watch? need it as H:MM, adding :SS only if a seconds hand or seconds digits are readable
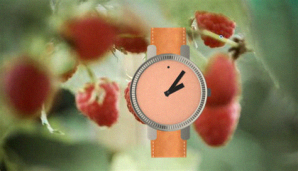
2:06
